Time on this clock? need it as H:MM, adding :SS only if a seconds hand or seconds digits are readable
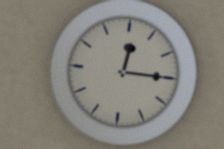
12:15
